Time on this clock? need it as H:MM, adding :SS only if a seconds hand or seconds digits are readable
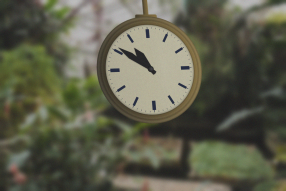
10:51
